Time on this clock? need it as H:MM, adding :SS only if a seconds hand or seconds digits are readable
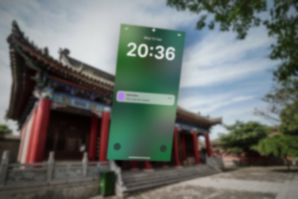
20:36
